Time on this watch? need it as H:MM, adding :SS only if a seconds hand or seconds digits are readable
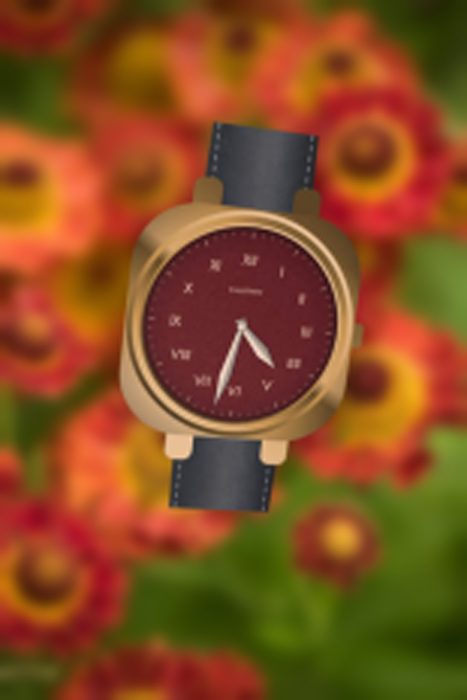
4:32
